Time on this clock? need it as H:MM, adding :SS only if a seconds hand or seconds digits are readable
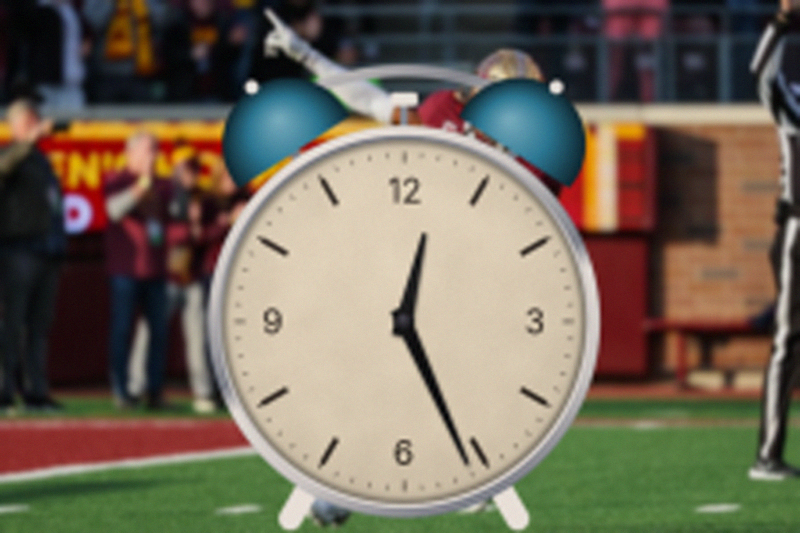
12:26
